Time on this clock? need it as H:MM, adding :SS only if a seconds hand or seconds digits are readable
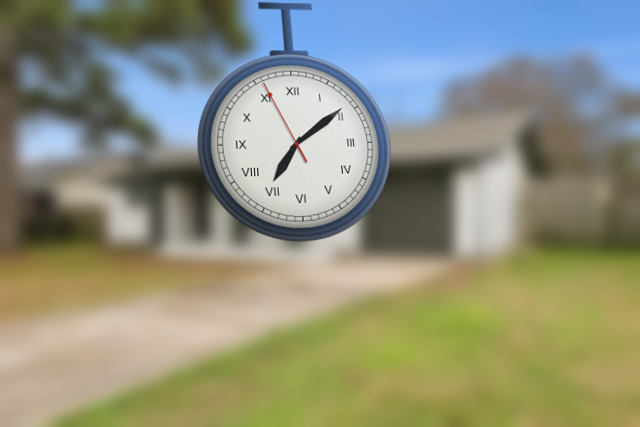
7:08:56
